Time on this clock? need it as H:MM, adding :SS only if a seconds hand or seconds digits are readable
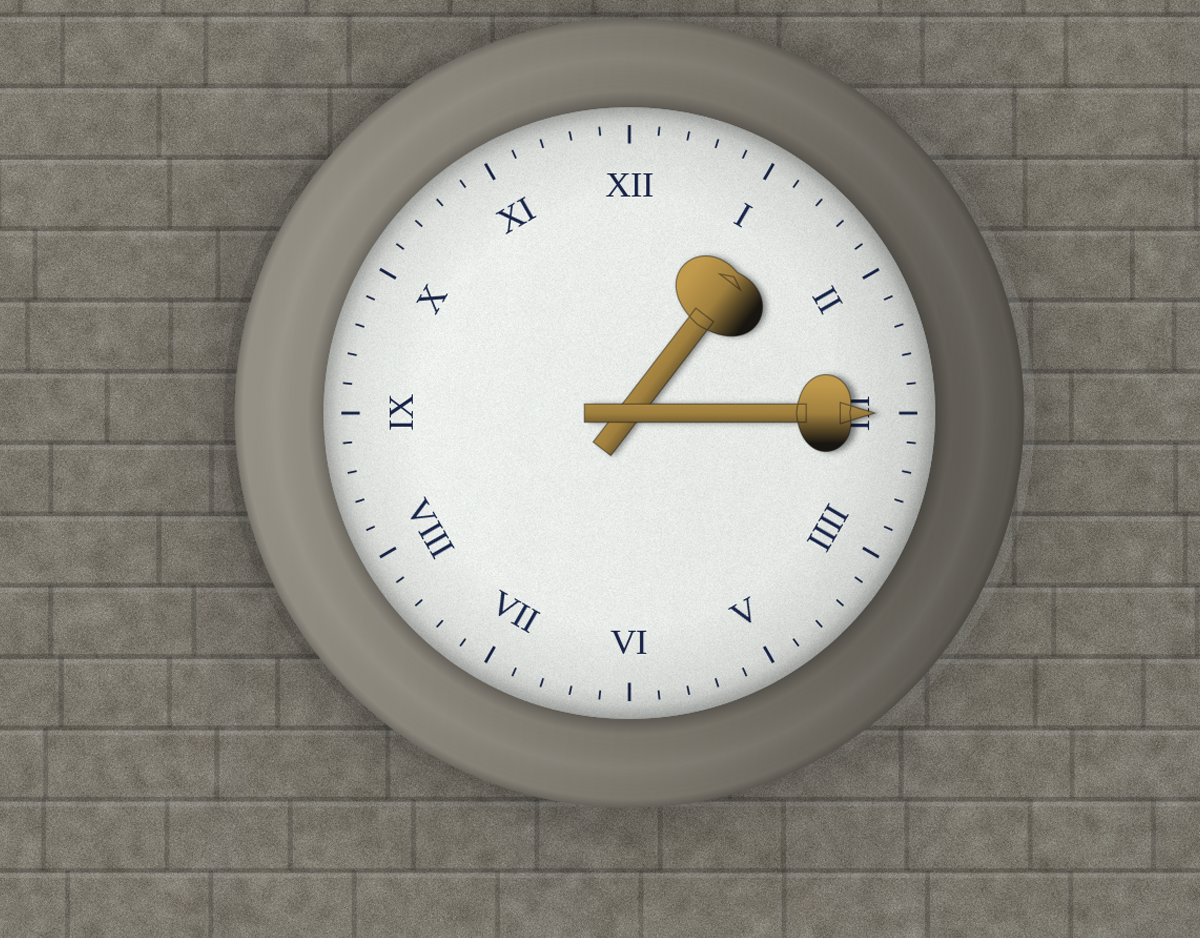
1:15
